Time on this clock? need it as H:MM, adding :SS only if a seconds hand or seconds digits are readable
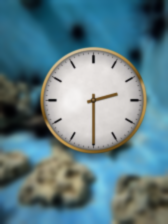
2:30
